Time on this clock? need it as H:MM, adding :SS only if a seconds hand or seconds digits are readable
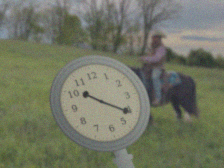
10:21
